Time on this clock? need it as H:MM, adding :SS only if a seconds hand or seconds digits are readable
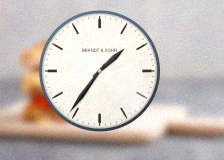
1:36
